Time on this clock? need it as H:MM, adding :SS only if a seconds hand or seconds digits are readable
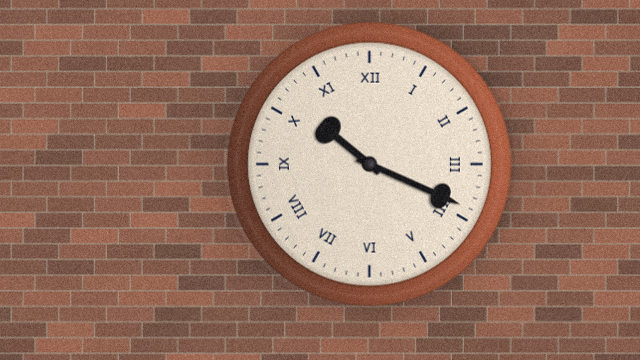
10:19
